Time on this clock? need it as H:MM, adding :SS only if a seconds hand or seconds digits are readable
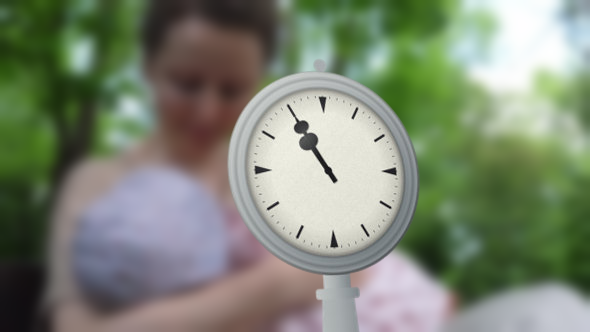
10:55
